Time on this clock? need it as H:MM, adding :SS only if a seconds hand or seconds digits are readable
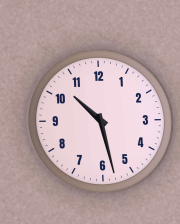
10:28
